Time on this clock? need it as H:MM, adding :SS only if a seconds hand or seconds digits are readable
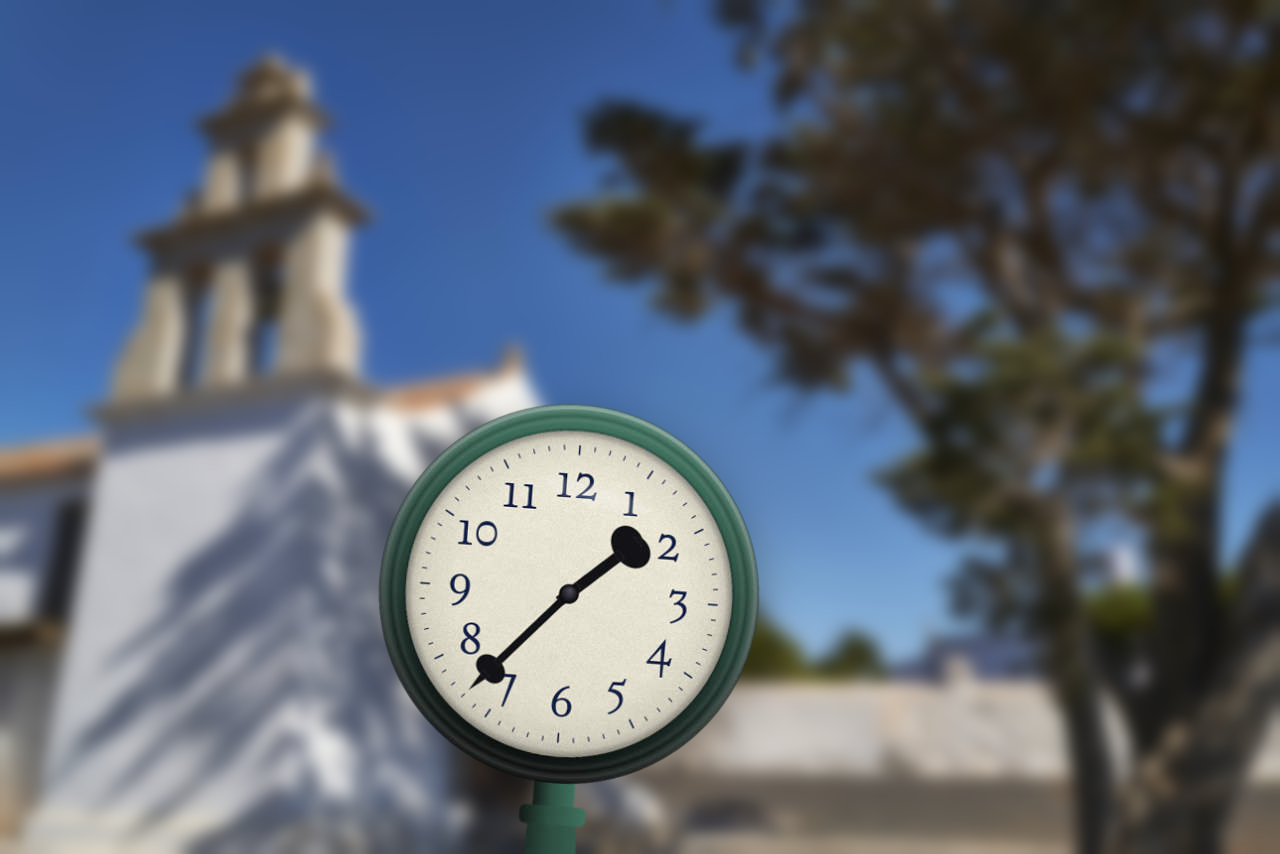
1:37
